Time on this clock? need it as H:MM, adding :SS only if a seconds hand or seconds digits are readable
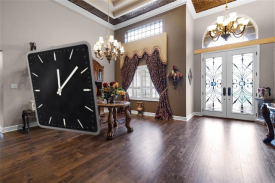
12:08
